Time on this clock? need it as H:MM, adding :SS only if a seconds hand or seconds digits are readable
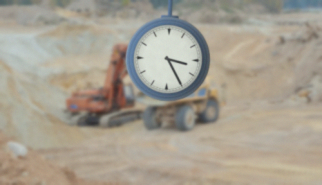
3:25
